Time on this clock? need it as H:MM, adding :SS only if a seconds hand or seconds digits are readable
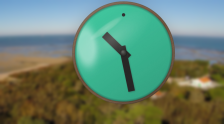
10:28
